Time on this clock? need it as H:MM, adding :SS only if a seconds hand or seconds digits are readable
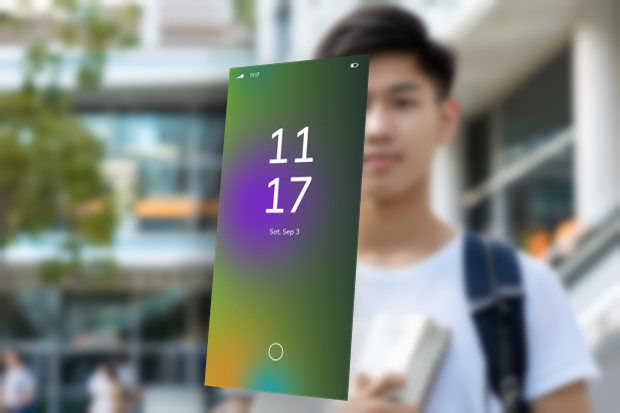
11:17
